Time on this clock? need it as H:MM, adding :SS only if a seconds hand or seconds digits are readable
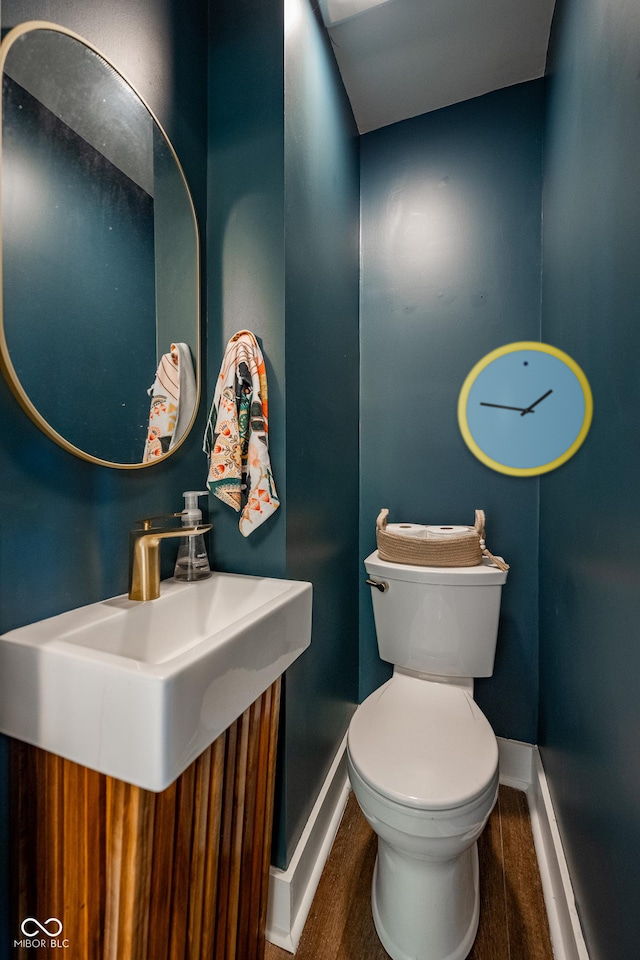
1:47
